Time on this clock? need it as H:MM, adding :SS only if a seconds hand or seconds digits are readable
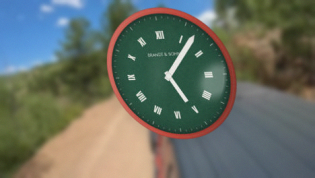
5:07
